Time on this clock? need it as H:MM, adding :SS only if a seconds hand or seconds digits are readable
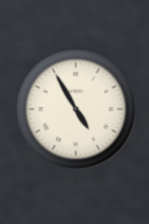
4:55
